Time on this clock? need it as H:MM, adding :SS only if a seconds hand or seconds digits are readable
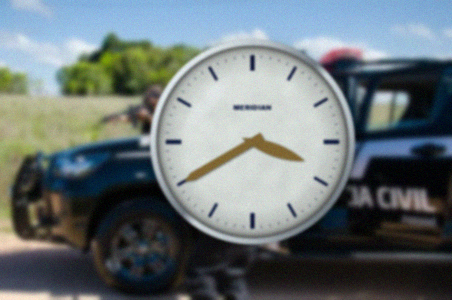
3:40
